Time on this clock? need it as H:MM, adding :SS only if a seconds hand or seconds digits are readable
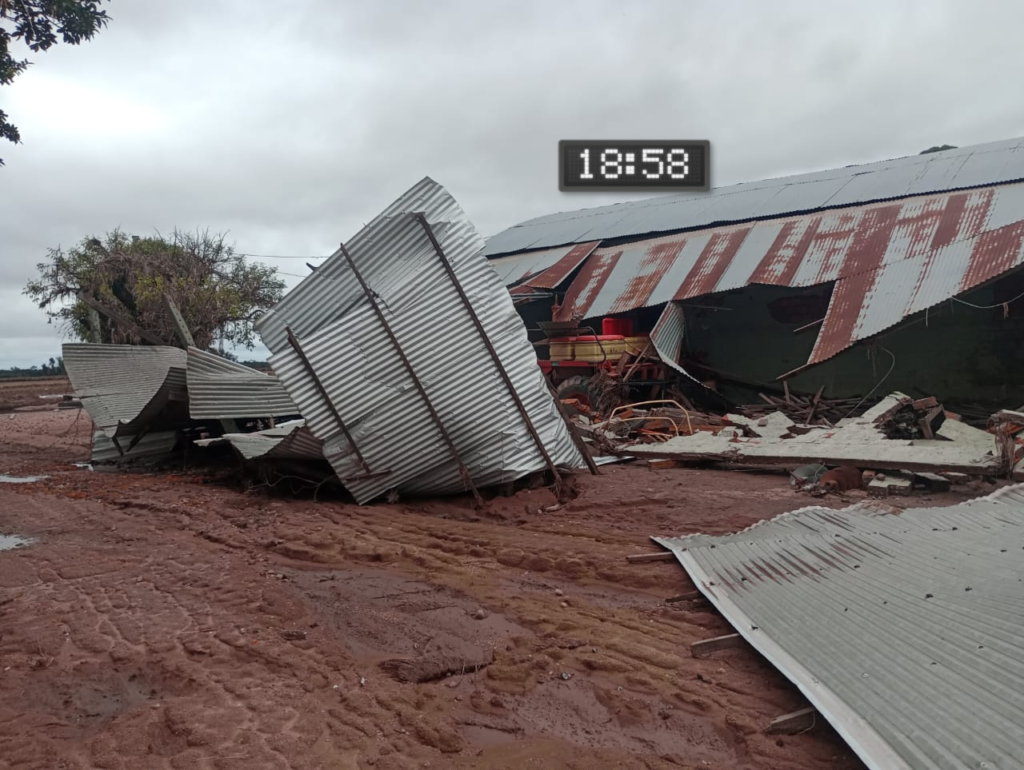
18:58
